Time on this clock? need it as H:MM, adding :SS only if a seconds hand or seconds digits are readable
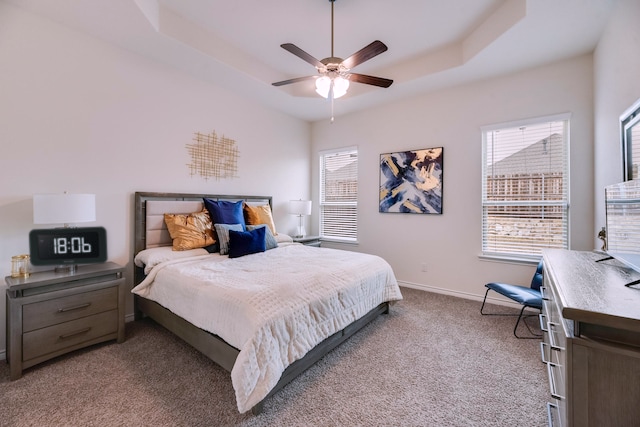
18:06
